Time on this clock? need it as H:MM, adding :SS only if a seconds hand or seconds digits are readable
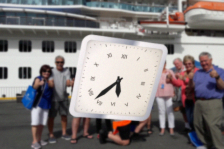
5:37
